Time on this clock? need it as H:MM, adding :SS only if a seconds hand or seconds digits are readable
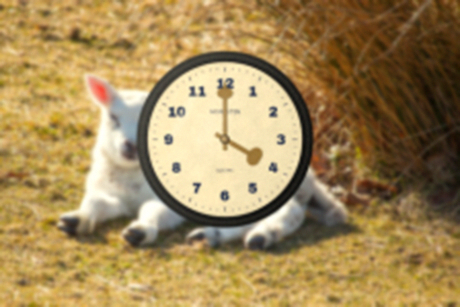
4:00
